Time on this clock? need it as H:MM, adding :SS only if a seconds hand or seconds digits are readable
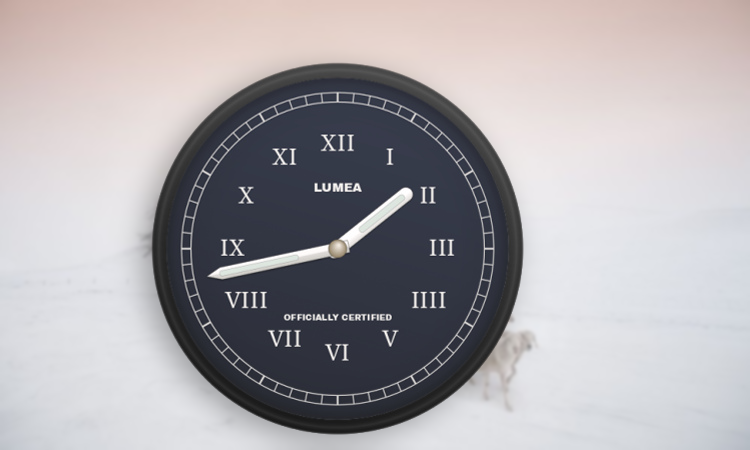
1:43
